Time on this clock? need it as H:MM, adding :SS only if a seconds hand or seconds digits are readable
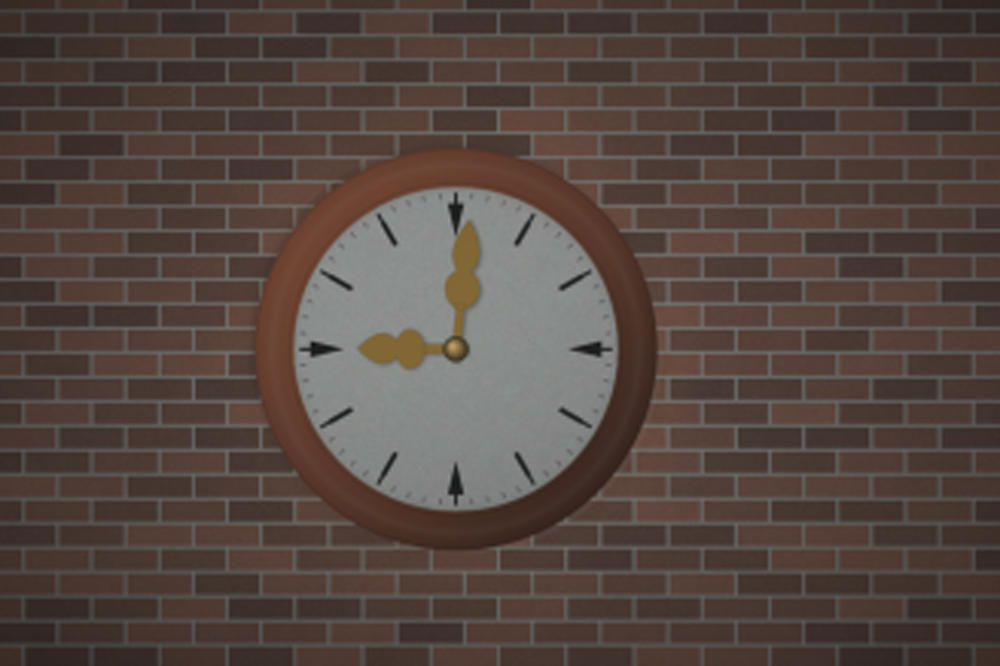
9:01
